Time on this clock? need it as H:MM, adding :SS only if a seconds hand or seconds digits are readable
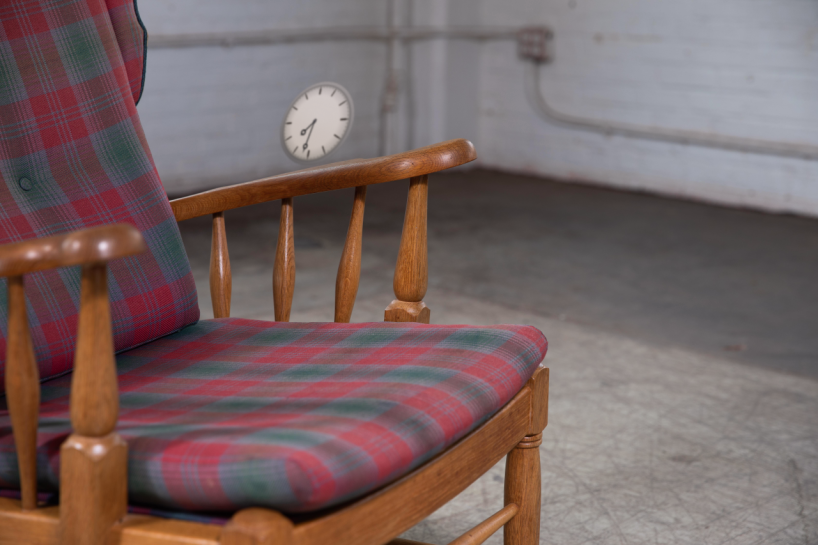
7:32
